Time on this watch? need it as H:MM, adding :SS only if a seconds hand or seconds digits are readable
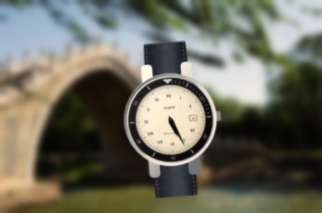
5:26
